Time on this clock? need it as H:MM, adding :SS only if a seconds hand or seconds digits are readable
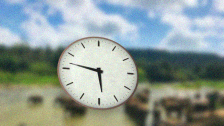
5:47
